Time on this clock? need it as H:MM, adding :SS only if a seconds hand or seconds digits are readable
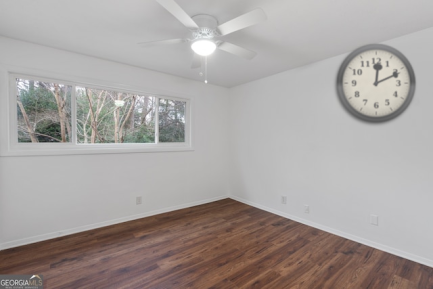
12:11
